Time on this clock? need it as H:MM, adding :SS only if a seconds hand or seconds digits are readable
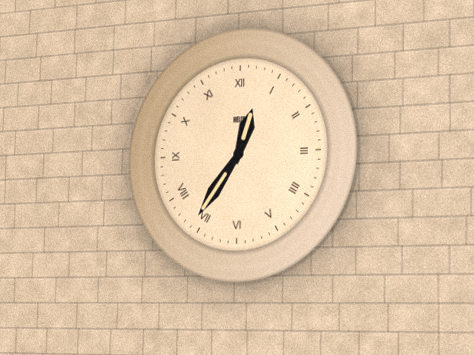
12:36
